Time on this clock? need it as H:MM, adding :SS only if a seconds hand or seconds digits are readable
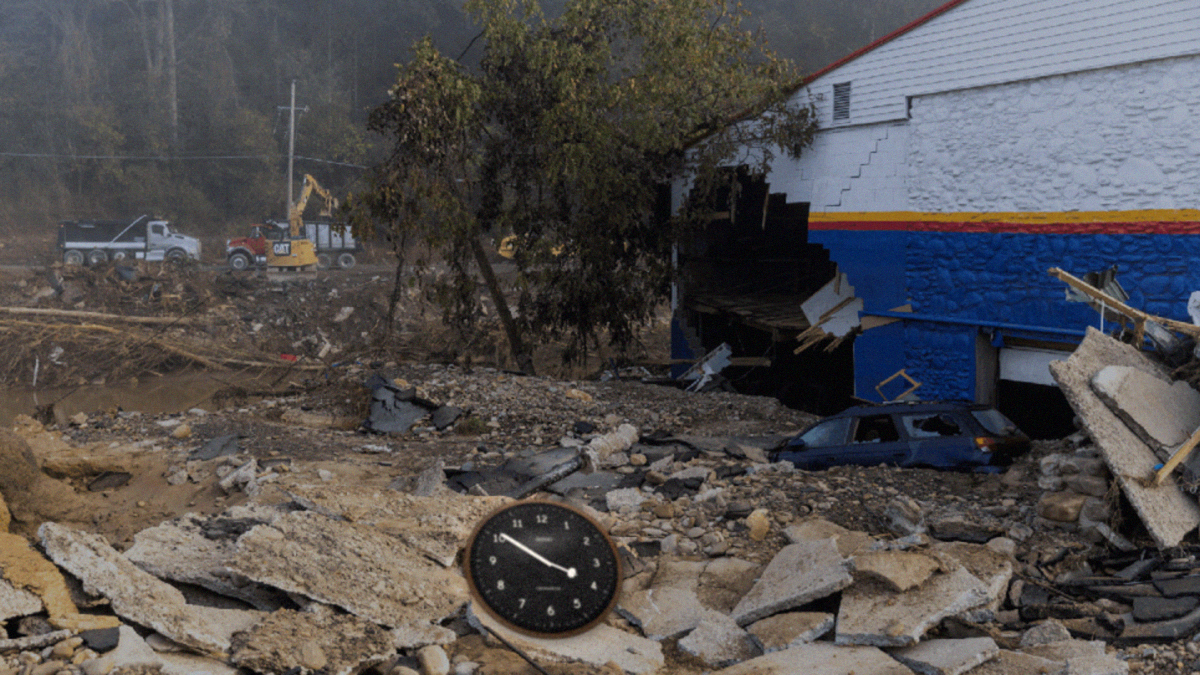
3:51
